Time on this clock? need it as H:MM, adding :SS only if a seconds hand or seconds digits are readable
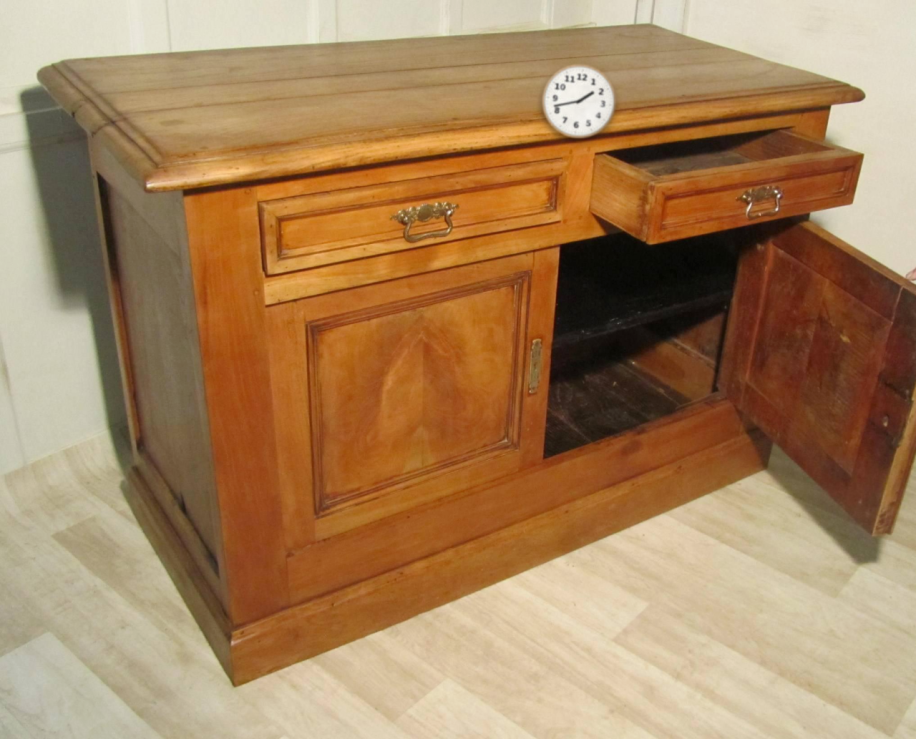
1:42
